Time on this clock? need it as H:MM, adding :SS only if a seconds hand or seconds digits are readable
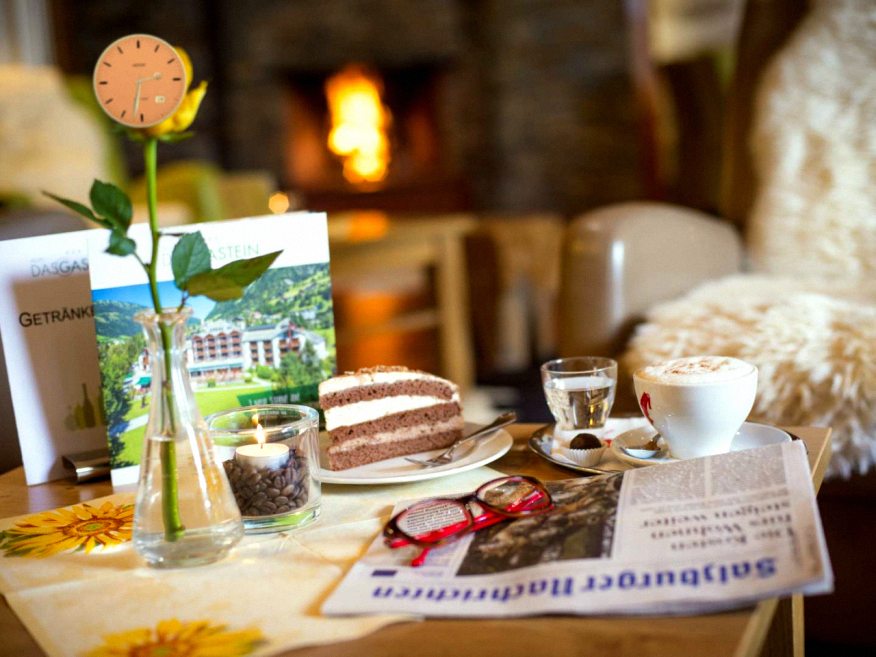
2:32
